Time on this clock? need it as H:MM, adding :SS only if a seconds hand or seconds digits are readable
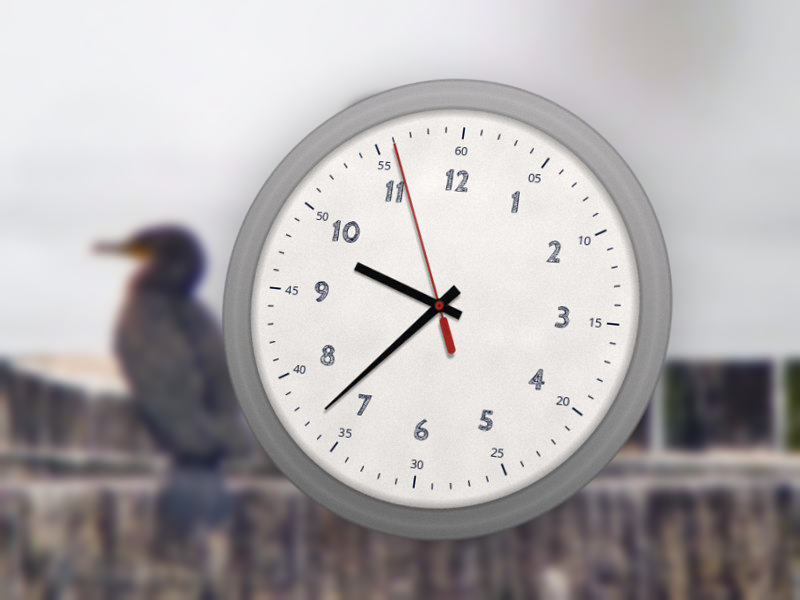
9:36:56
